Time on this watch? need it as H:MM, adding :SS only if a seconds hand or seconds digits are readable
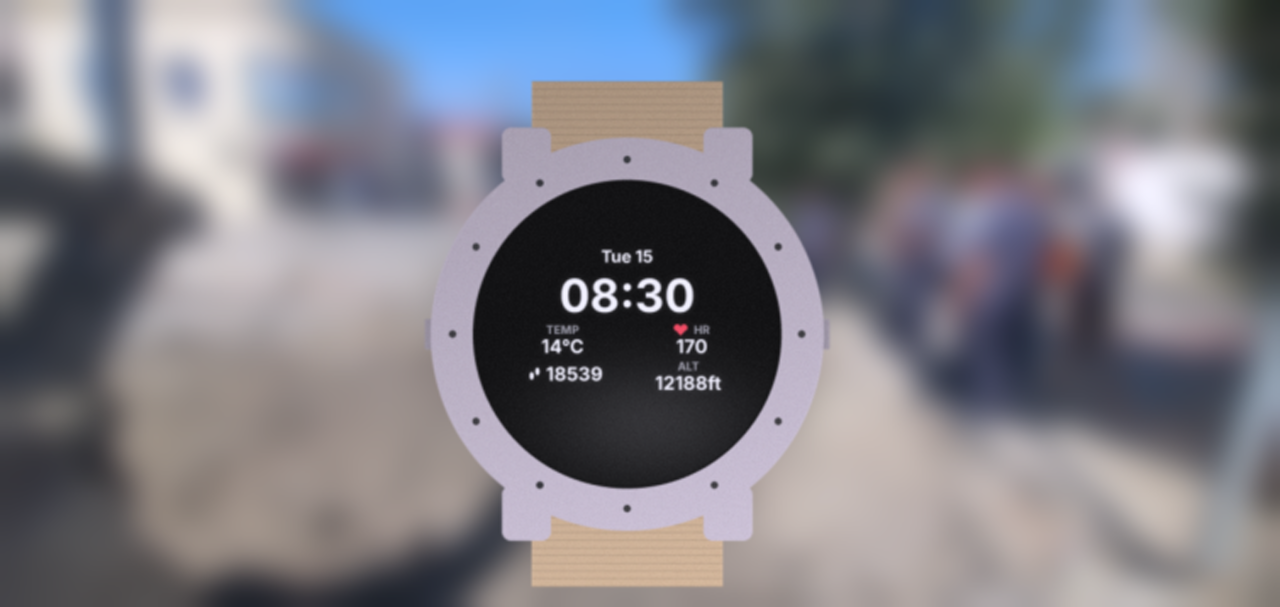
8:30
